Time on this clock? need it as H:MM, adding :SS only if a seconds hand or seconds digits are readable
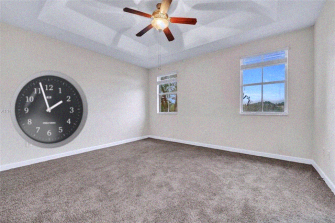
1:57
